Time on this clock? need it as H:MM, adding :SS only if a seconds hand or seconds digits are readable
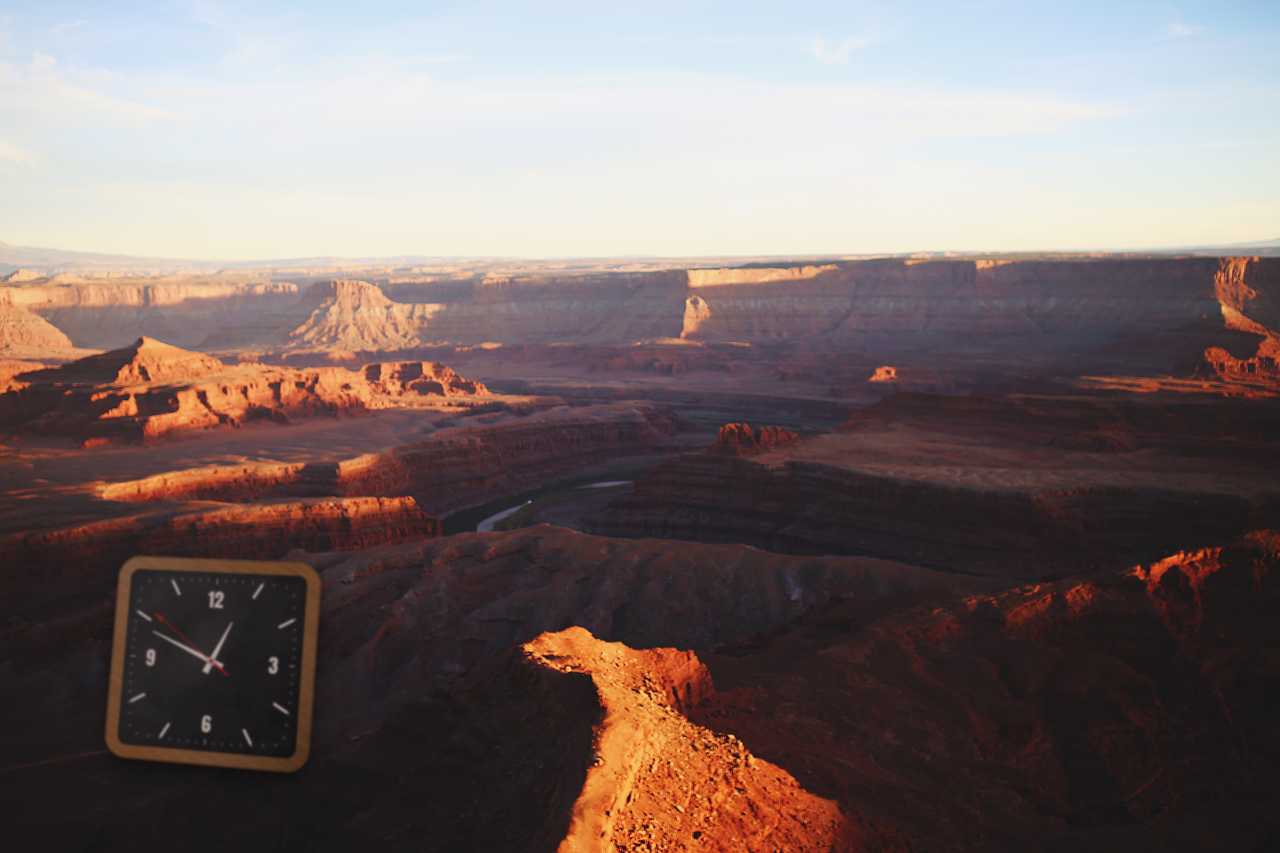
12:48:51
